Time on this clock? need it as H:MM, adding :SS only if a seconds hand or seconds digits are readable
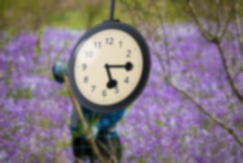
5:15
